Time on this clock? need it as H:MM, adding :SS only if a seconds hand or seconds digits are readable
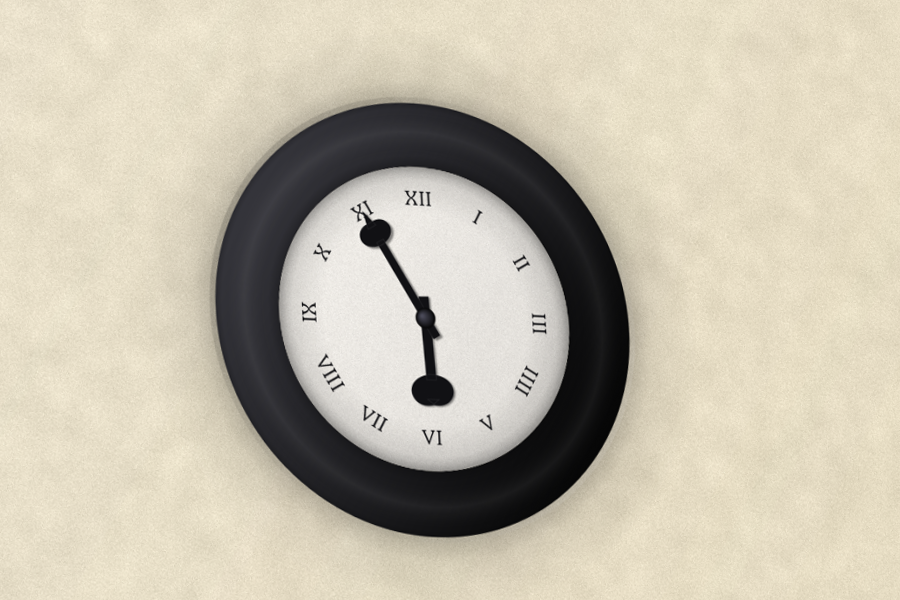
5:55
